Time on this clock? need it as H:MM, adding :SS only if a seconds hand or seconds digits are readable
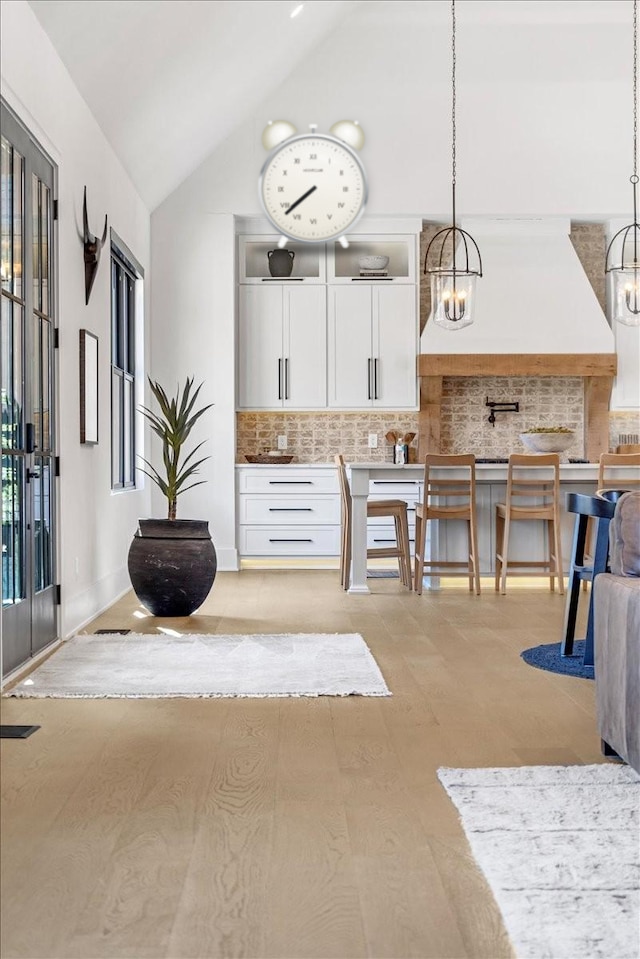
7:38
